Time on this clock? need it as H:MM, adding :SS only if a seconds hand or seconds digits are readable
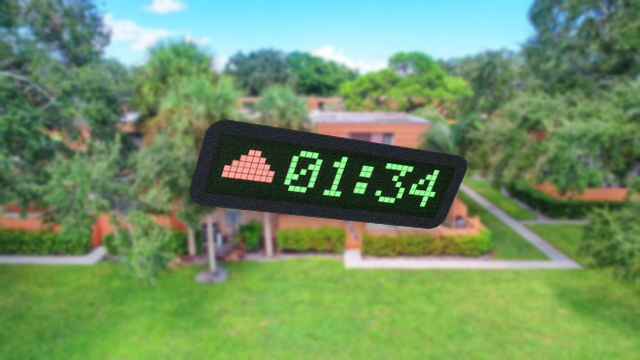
1:34
